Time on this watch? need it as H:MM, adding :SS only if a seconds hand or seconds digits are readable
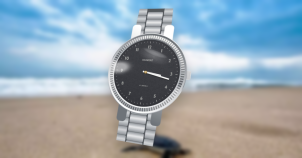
3:17
